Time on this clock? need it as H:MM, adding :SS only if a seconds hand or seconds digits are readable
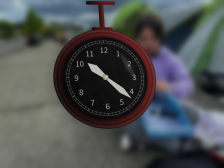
10:22
